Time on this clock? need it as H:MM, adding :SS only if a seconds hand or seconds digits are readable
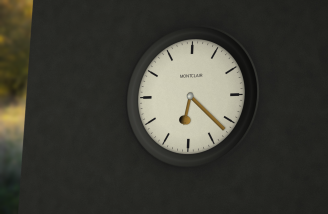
6:22
